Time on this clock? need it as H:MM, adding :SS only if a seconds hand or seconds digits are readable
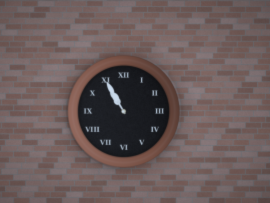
10:55
